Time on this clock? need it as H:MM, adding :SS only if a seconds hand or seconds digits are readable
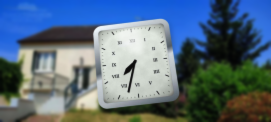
7:33
